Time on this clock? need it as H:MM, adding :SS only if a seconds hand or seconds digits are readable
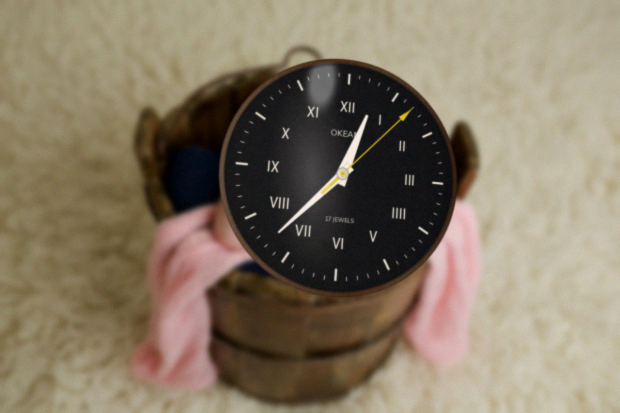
12:37:07
